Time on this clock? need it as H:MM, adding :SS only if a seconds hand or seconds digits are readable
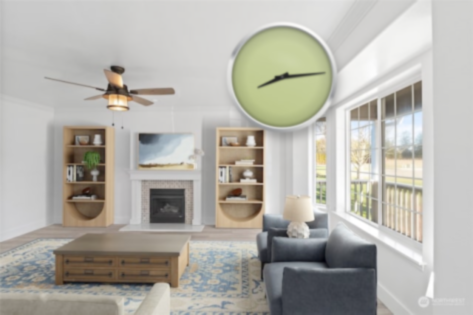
8:14
